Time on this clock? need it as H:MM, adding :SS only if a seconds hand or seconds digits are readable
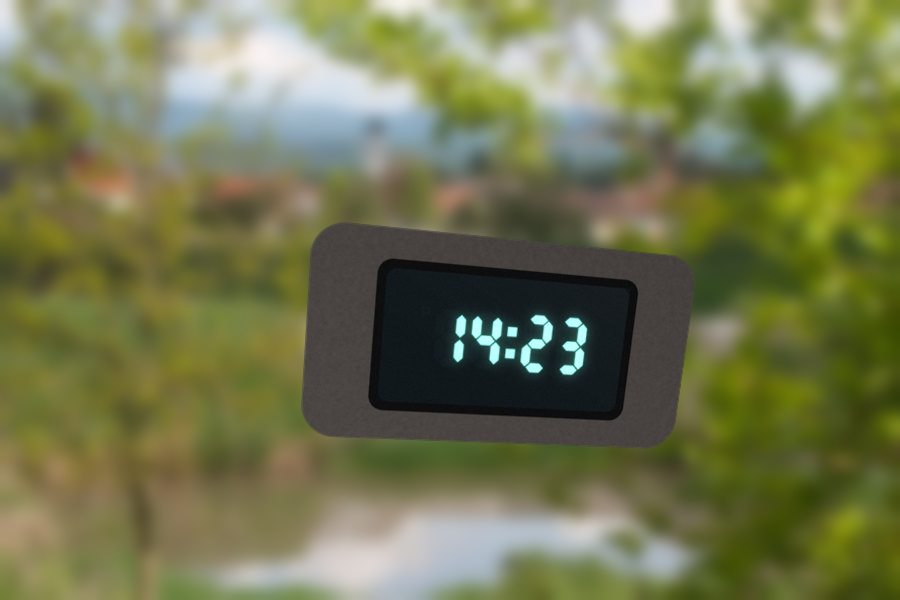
14:23
